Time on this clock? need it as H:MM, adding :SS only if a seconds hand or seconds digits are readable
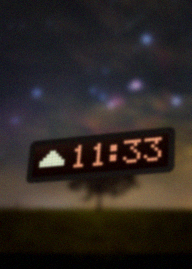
11:33
